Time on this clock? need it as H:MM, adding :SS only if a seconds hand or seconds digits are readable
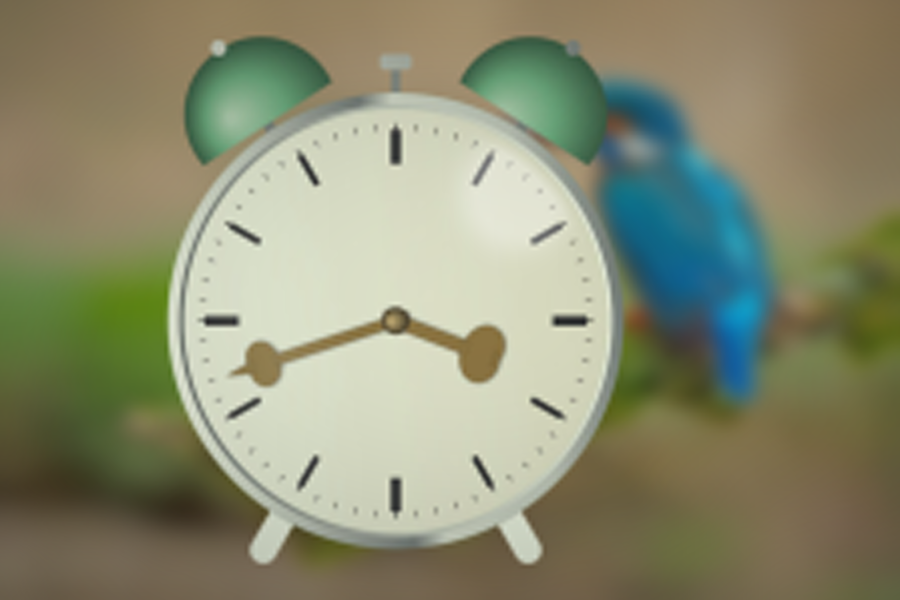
3:42
